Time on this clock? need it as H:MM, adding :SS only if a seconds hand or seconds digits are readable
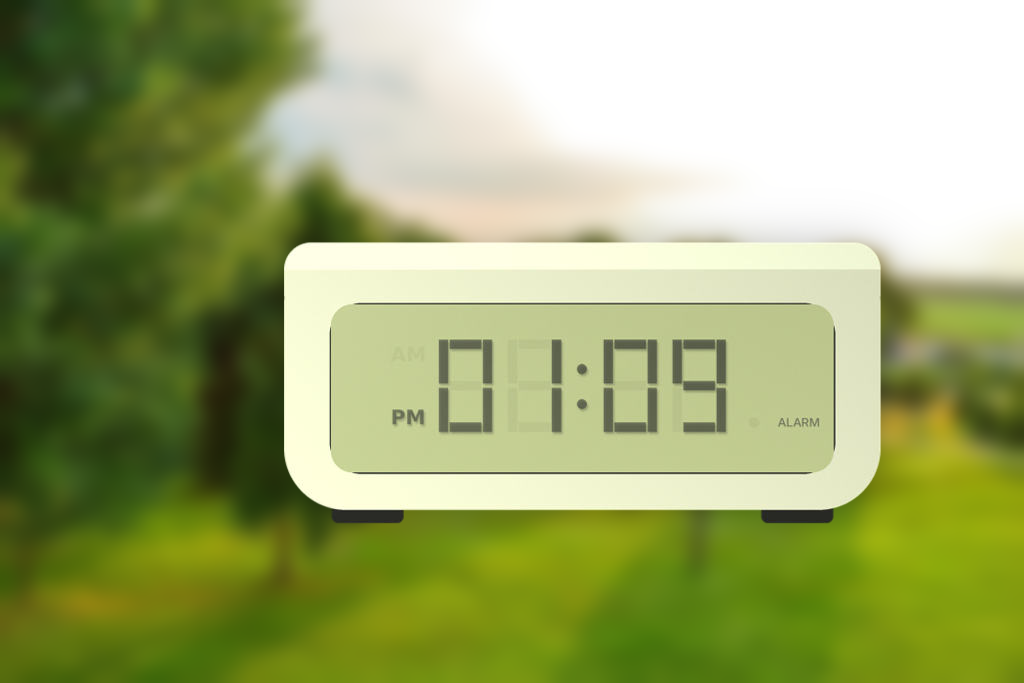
1:09
